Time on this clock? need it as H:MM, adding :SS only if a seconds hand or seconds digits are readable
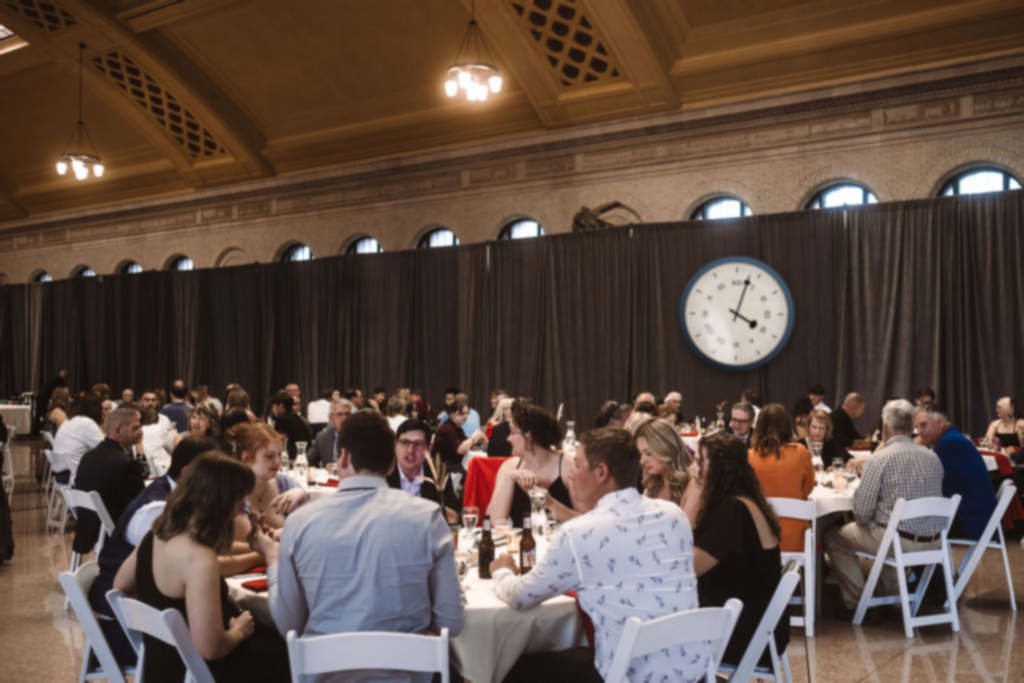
4:03
